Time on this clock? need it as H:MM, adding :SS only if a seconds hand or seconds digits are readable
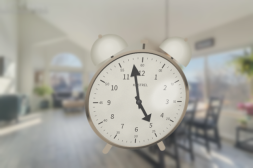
4:58
